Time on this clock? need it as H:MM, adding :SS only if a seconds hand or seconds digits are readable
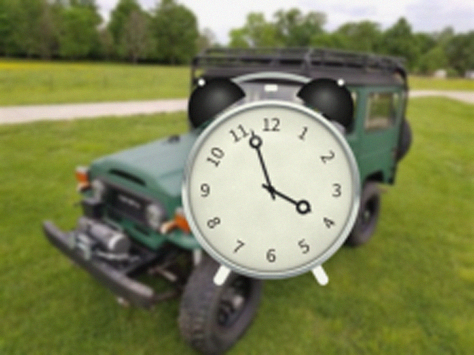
3:57
